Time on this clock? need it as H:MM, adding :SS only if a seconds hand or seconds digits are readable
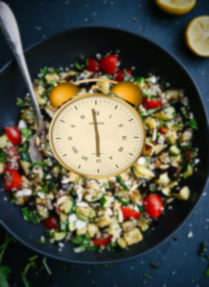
5:59
